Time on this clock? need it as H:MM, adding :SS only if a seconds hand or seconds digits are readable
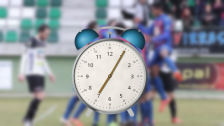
7:05
